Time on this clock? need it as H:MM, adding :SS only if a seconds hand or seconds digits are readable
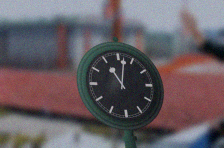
11:02
